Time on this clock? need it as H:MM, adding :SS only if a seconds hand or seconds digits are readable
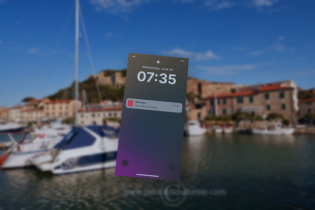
7:35
